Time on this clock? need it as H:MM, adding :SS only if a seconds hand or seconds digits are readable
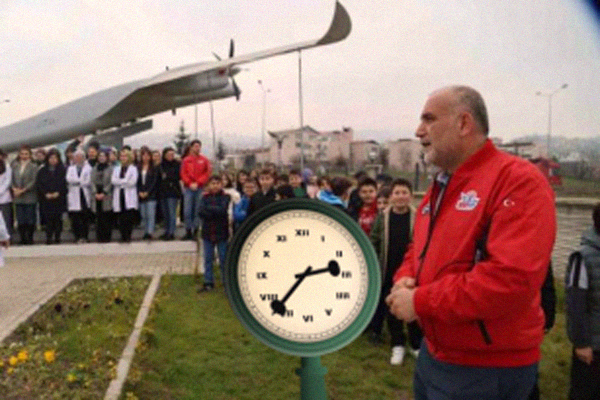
2:37
